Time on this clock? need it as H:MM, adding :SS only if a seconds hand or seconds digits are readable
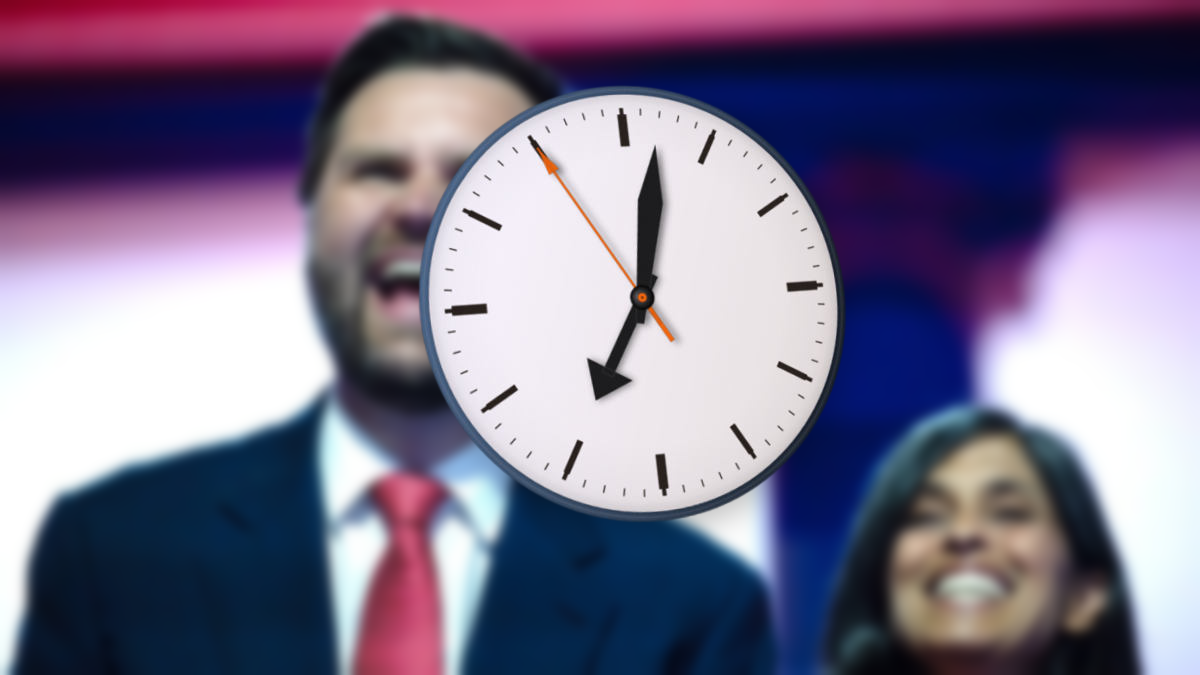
7:01:55
